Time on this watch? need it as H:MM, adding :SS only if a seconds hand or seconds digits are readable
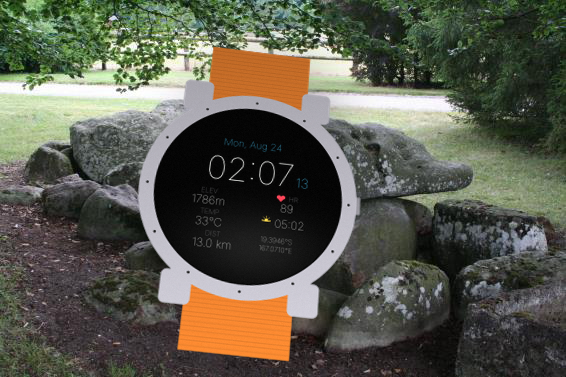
2:07:13
